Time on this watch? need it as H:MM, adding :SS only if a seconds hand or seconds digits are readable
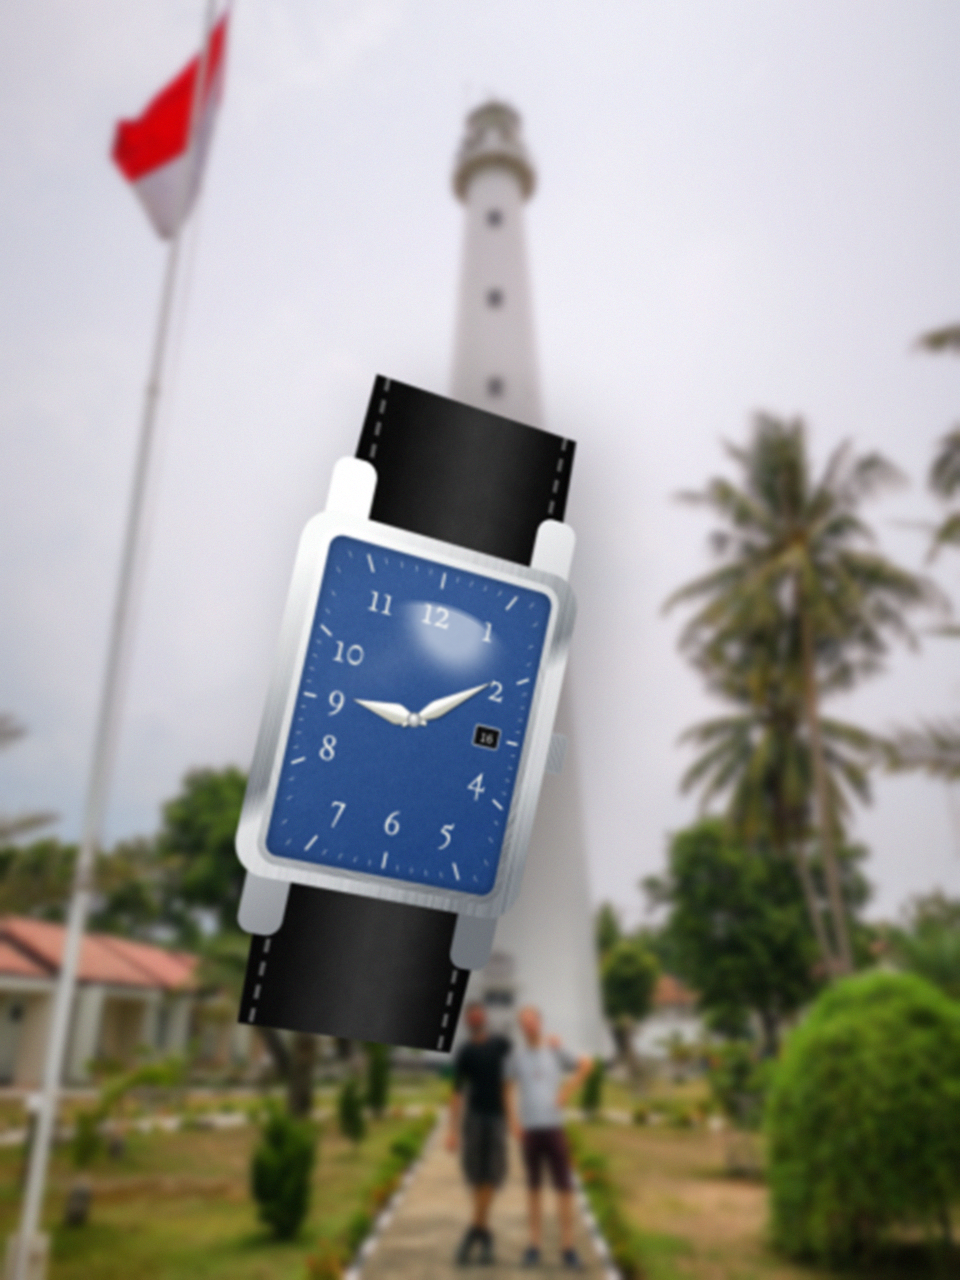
9:09
